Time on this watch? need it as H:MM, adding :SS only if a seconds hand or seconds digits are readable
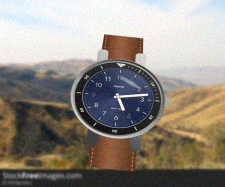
5:13
